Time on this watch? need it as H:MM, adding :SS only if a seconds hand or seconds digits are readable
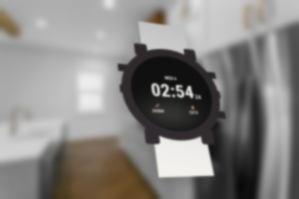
2:54
